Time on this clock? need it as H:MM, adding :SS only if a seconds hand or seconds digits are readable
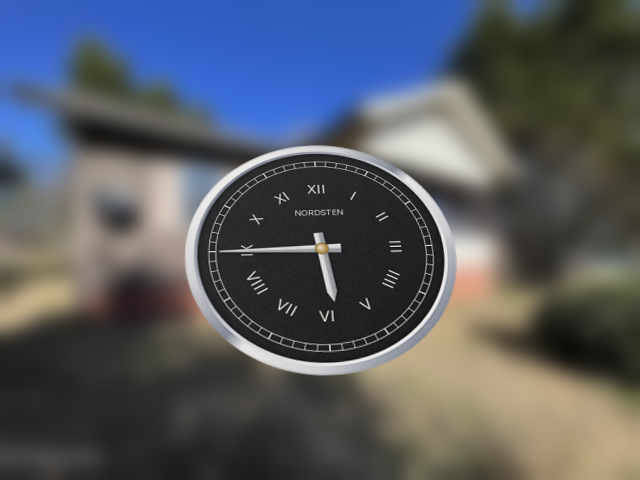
5:45
